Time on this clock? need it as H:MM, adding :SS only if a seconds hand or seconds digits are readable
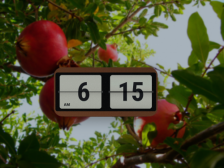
6:15
